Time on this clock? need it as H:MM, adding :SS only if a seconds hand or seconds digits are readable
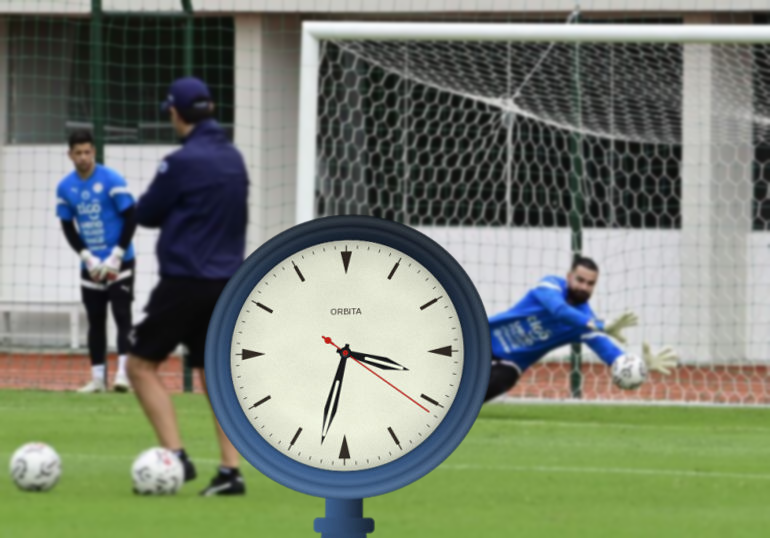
3:32:21
